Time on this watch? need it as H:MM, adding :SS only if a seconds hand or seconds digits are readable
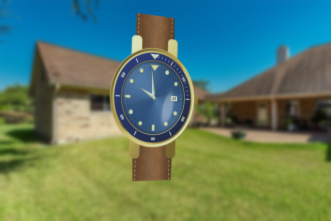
9:59
